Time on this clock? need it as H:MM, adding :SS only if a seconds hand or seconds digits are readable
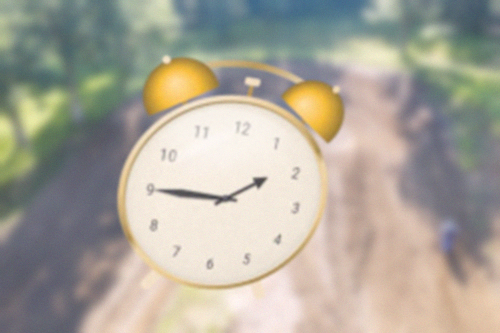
1:45
